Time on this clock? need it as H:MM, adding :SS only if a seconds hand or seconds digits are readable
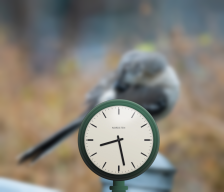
8:28
